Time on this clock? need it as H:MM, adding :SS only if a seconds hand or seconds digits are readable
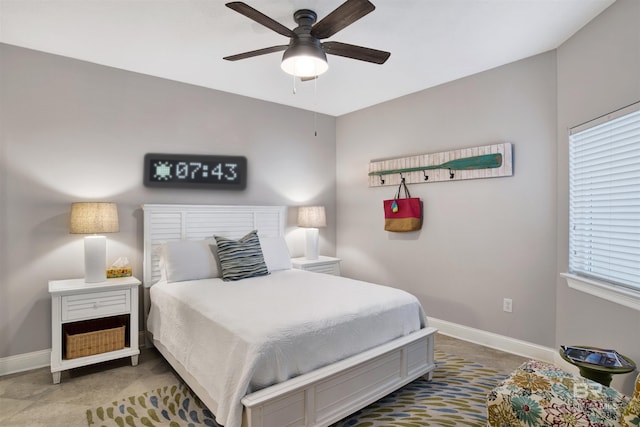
7:43
